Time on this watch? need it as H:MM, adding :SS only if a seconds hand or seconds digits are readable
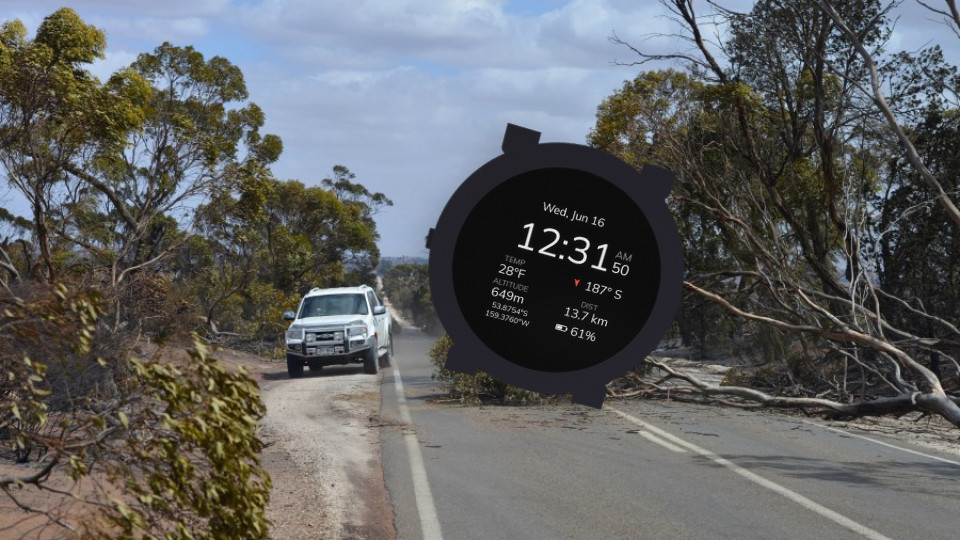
12:31:50
